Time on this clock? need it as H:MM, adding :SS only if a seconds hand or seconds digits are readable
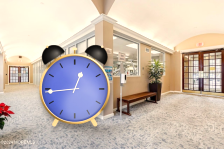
12:44
